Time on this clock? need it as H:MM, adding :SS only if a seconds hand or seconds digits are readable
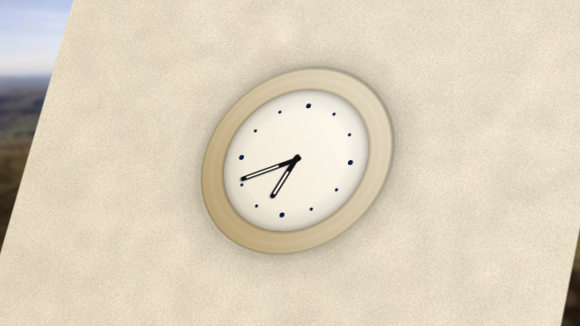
6:41
